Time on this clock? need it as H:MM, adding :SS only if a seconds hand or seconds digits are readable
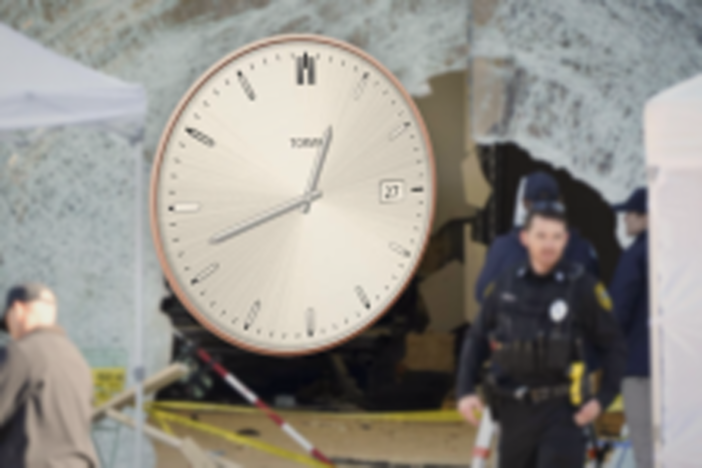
12:42
